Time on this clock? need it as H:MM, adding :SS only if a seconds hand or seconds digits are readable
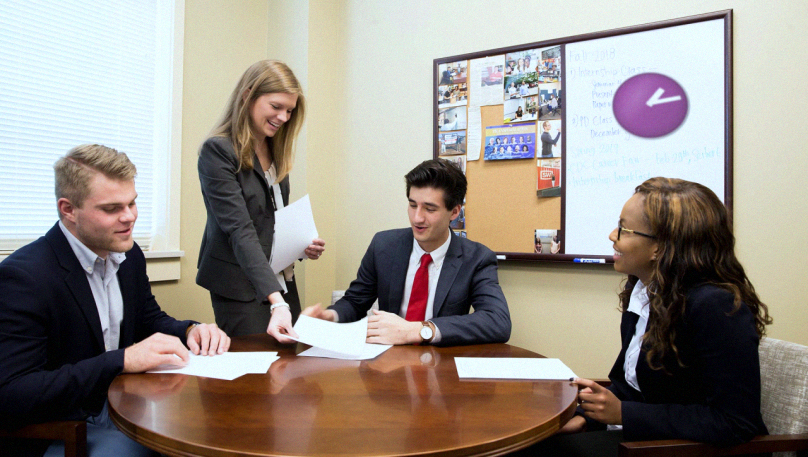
1:13
